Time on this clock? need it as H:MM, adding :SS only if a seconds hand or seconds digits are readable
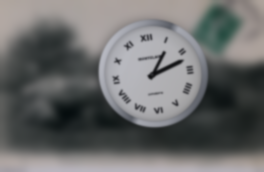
1:12
